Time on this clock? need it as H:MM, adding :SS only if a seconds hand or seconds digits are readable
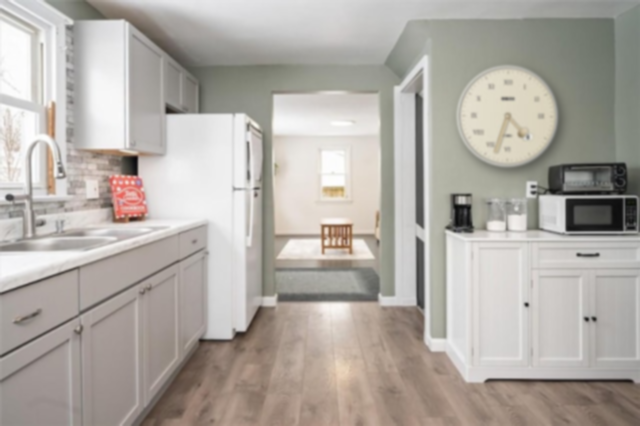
4:33
